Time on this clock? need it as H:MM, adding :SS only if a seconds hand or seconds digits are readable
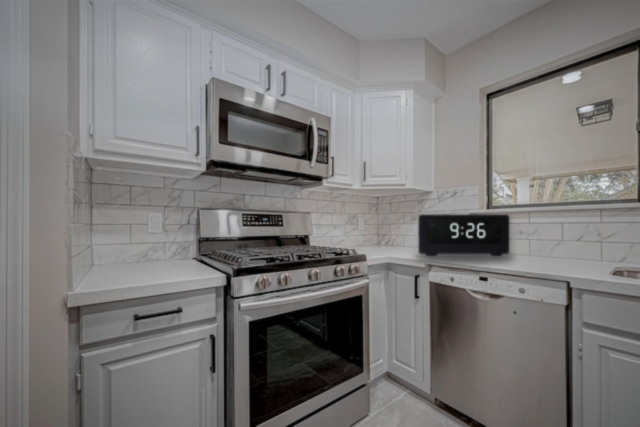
9:26
